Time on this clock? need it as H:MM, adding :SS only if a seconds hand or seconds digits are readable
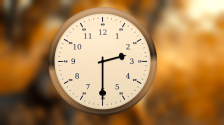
2:30
